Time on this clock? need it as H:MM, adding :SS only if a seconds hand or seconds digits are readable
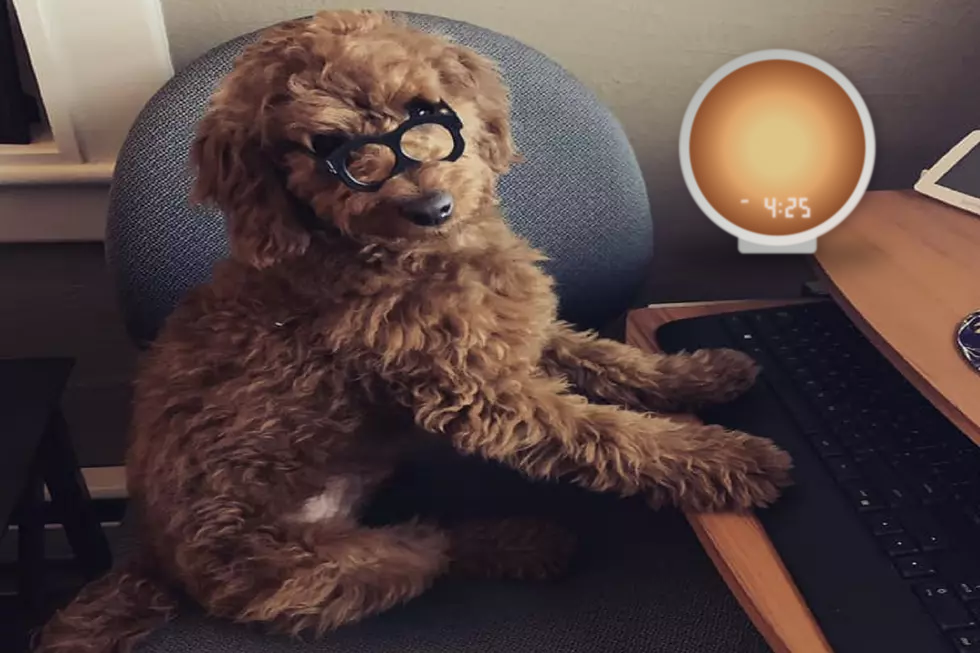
4:25
